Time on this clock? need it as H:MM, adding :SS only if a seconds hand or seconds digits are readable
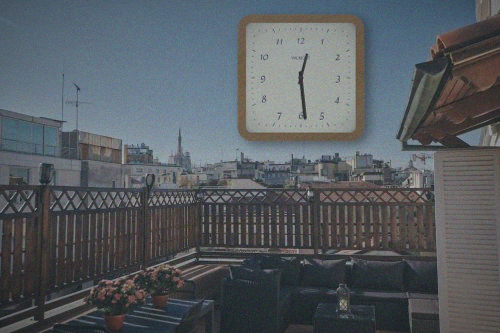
12:29
